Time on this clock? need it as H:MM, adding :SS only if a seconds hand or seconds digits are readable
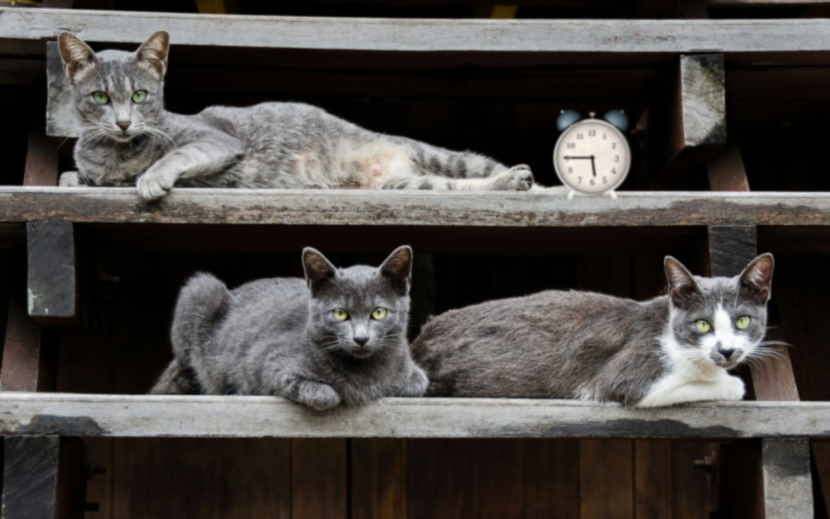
5:45
